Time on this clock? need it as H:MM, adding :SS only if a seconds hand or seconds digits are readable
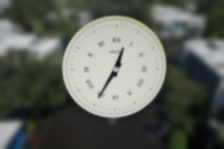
12:35
